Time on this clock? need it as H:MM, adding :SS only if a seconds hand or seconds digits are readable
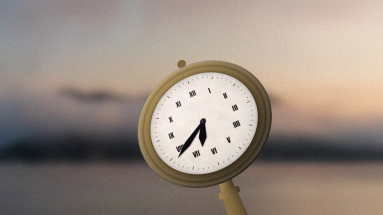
6:39
